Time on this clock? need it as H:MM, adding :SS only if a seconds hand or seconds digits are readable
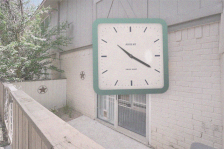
10:20
